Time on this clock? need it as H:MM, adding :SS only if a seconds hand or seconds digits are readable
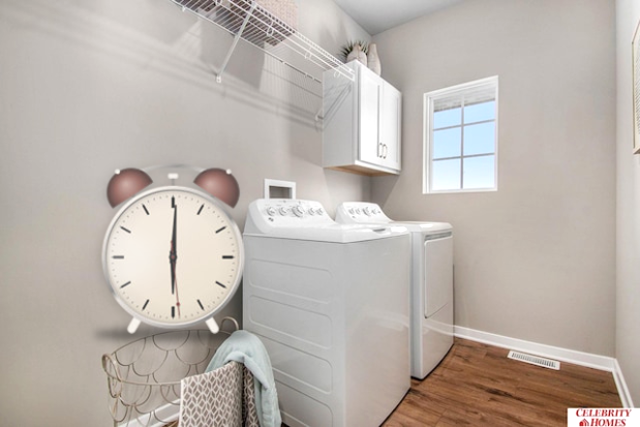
6:00:29
